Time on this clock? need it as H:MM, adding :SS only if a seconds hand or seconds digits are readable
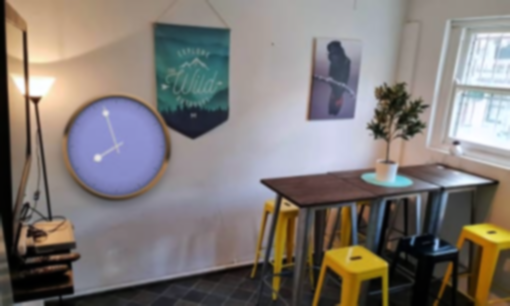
7:57
